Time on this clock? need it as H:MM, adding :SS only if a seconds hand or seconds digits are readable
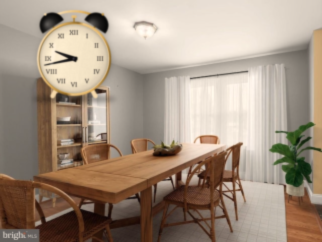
9:43
